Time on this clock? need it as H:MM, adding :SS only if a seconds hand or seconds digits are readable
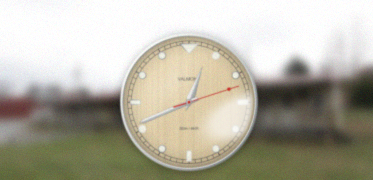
12:41:12
